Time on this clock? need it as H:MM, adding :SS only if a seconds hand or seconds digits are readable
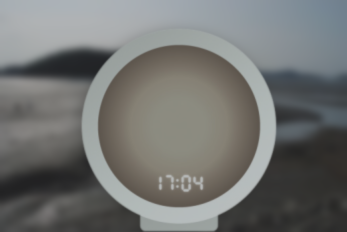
17:04
